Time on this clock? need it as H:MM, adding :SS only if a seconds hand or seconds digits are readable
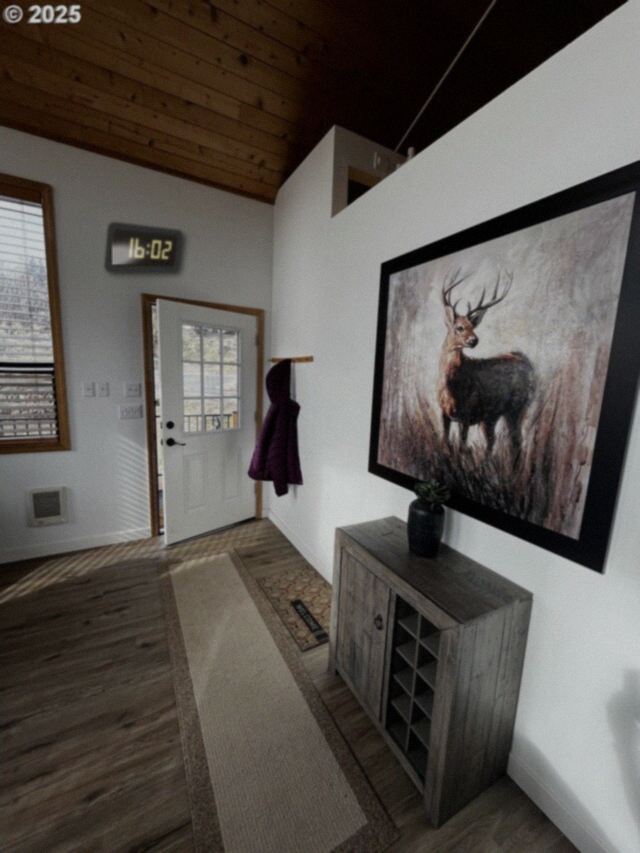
16:02
